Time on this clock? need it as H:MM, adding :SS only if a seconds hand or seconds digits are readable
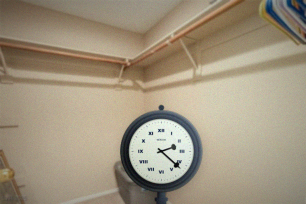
2:22
